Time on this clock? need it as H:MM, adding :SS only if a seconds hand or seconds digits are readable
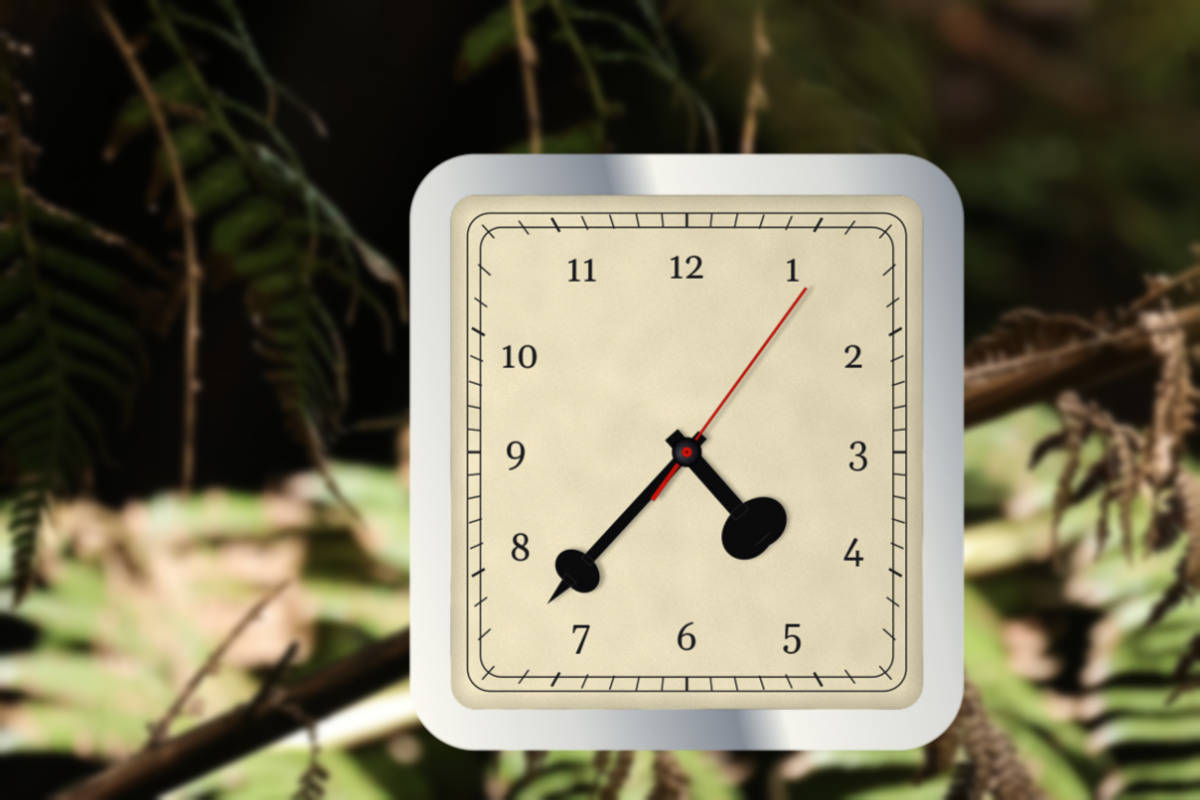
4:37:06
